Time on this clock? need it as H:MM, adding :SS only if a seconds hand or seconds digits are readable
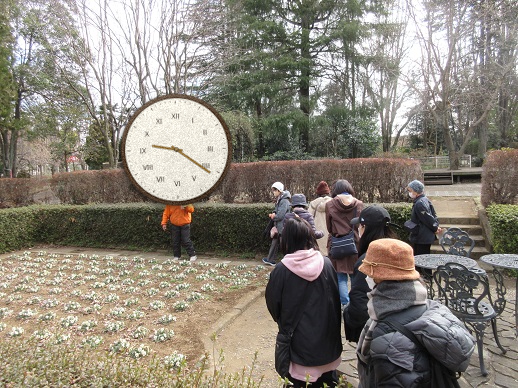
9:21
